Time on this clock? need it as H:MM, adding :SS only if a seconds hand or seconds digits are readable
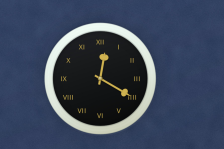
12:20
